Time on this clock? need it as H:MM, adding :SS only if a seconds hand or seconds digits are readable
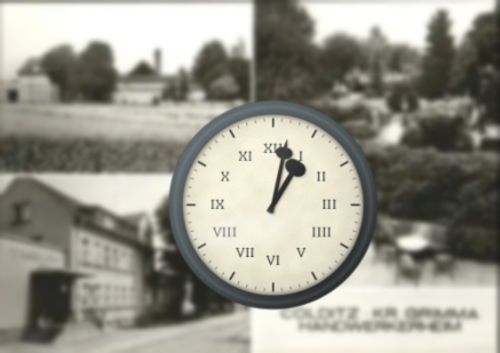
1:02
